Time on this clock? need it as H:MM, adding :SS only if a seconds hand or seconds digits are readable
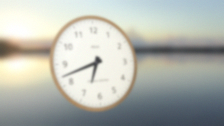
6:42
